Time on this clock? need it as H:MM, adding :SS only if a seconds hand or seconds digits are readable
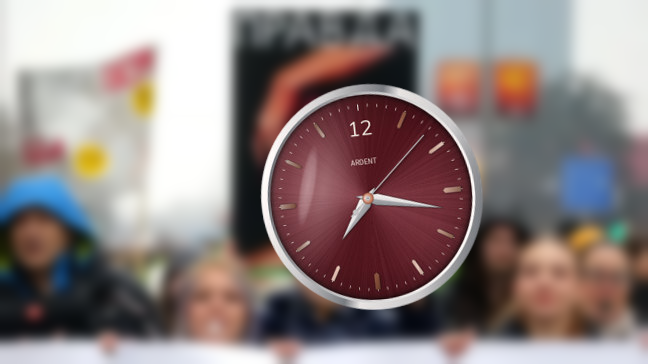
7:17:08
